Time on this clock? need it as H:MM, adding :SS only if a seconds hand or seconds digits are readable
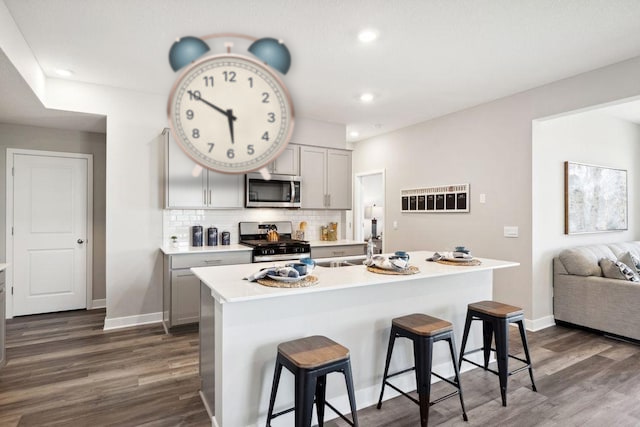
5:50
